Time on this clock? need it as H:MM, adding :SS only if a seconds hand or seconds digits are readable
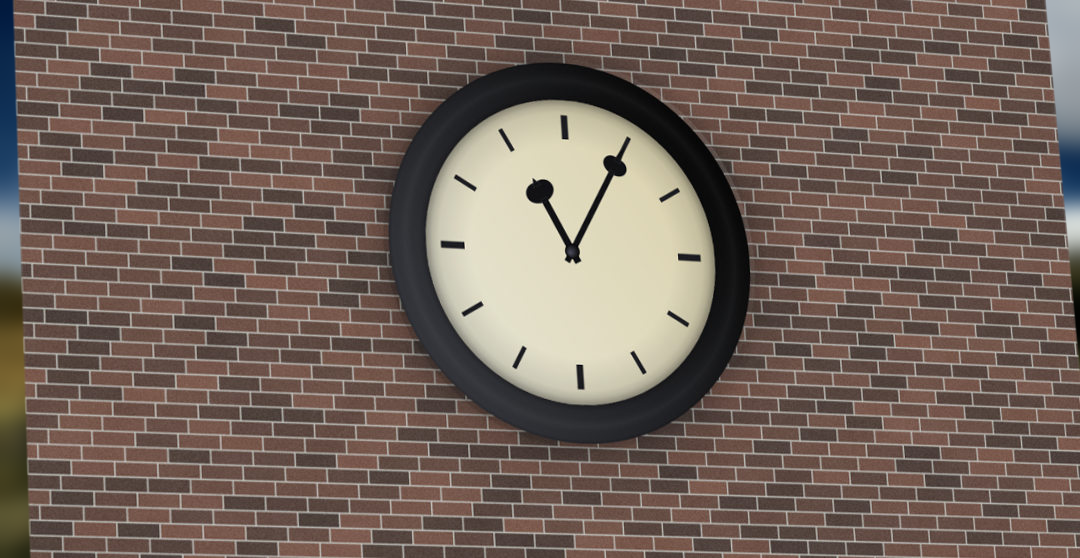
11:05
